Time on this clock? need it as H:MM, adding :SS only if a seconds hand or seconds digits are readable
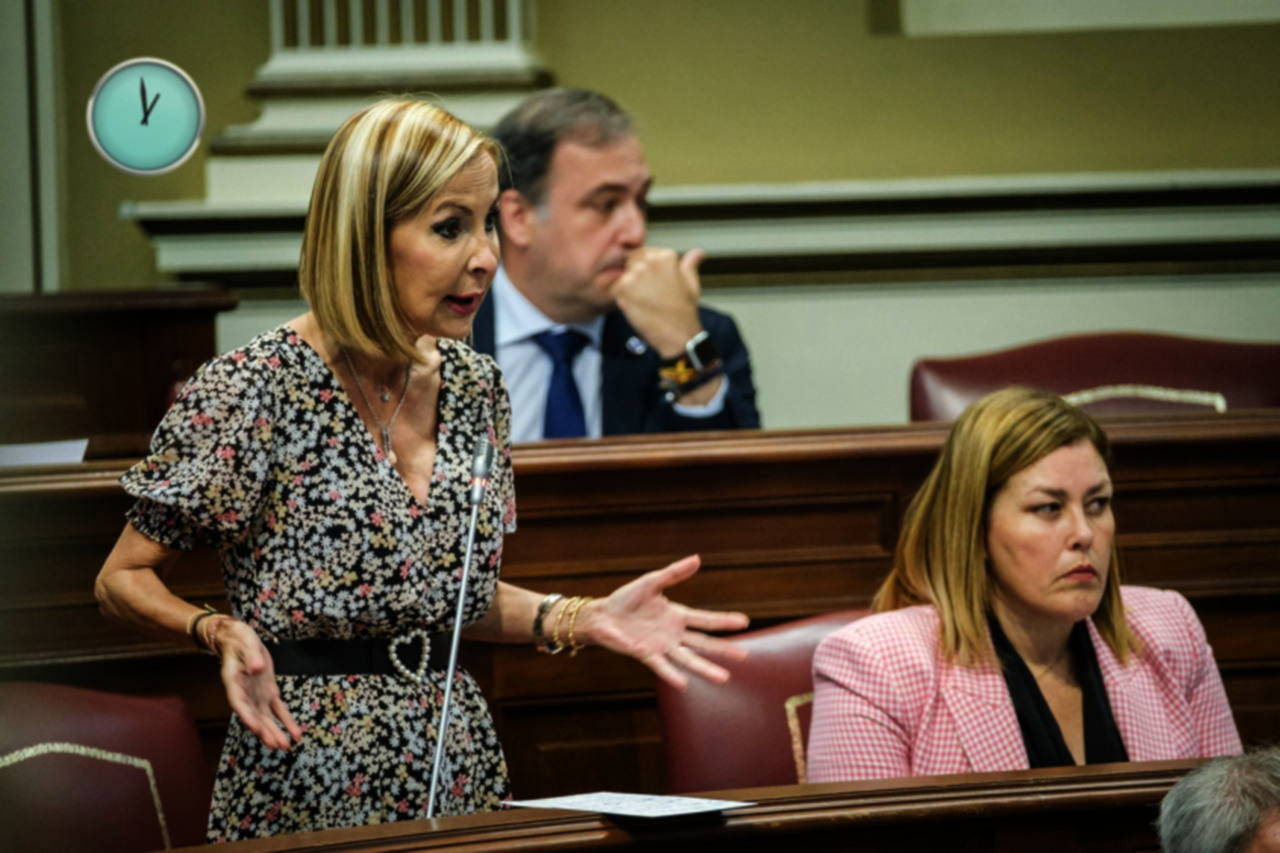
12:59
